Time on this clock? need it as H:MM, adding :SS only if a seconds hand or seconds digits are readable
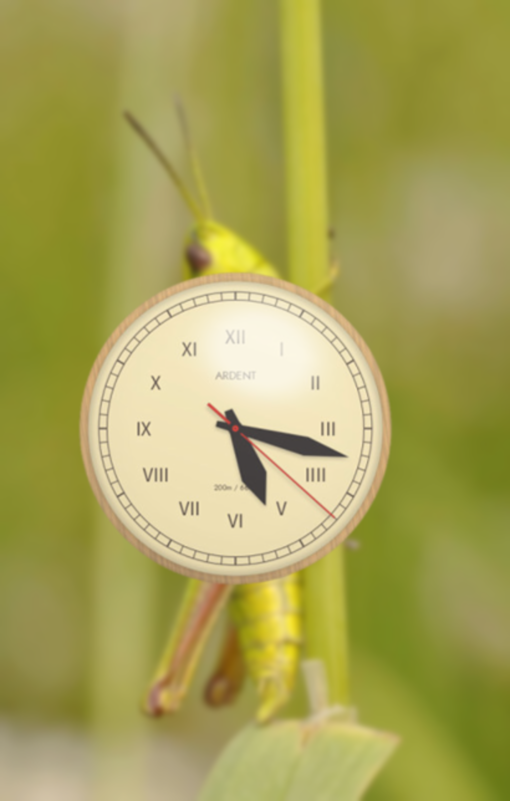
5:17:22
